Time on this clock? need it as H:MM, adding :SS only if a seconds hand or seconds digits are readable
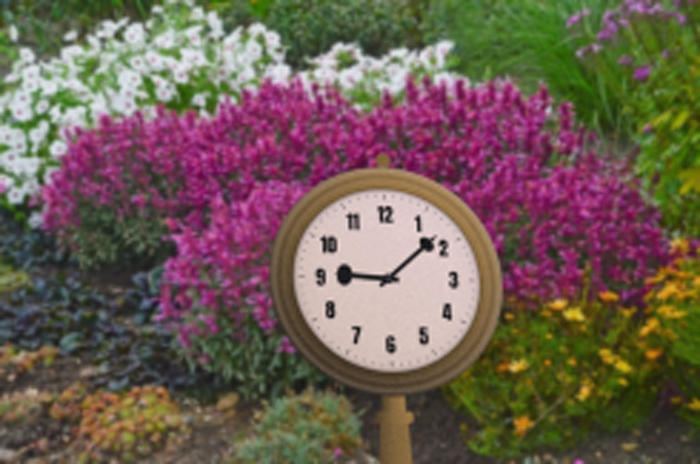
9:08
